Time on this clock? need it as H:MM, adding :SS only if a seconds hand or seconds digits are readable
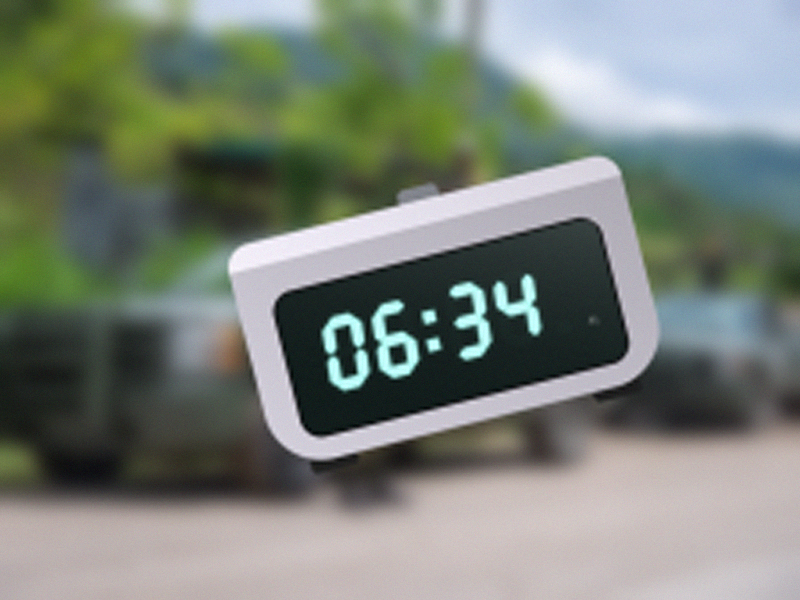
6:34
